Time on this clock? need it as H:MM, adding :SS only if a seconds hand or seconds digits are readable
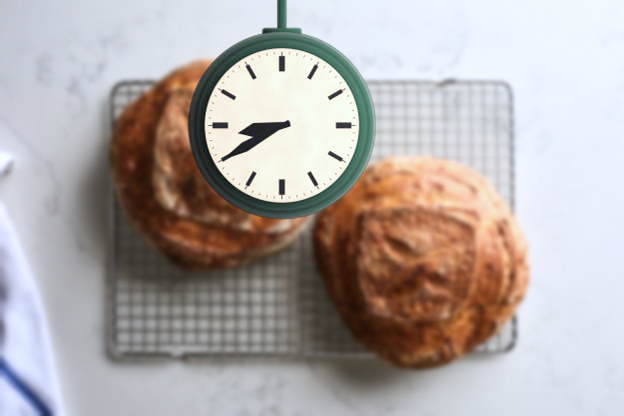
8:40
